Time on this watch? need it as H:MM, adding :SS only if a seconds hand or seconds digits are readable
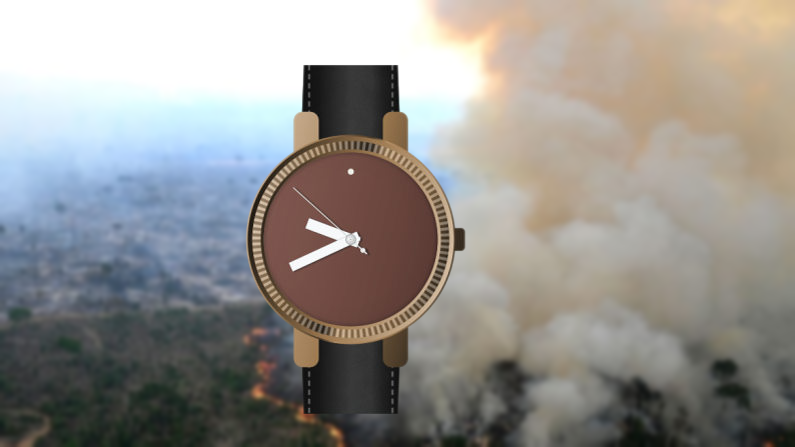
9:40:52
